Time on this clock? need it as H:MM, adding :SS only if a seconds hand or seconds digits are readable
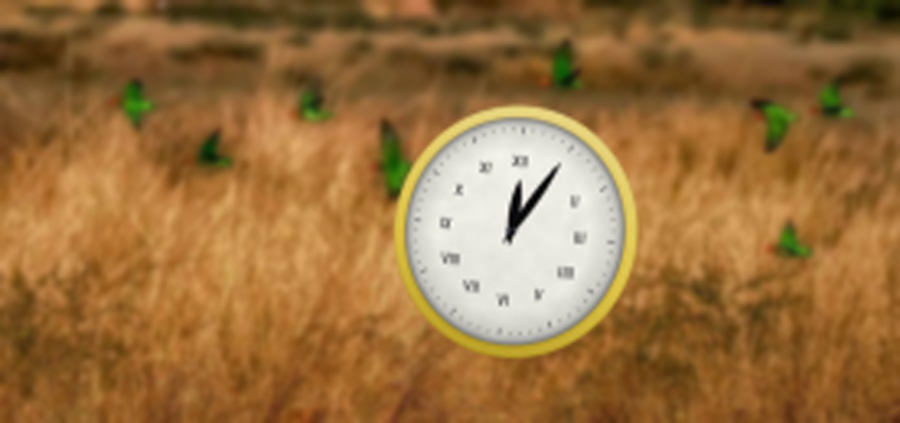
12:05
